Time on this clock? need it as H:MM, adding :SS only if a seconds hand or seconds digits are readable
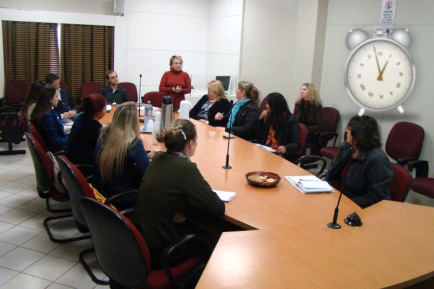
12:58
